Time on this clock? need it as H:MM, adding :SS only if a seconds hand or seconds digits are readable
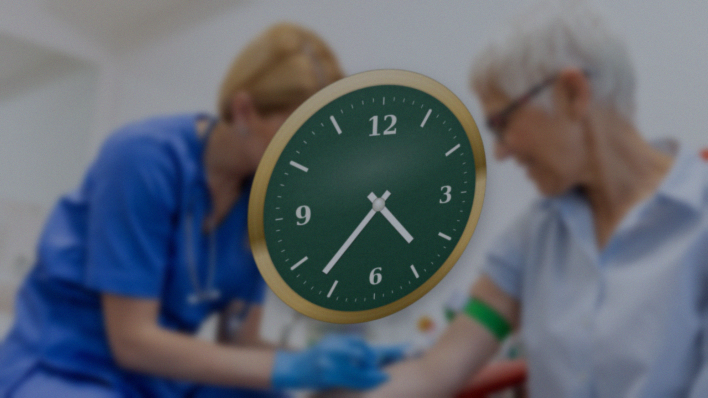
4:37
